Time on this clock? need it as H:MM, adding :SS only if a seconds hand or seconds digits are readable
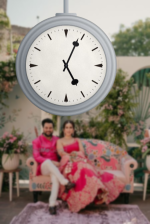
5:04
